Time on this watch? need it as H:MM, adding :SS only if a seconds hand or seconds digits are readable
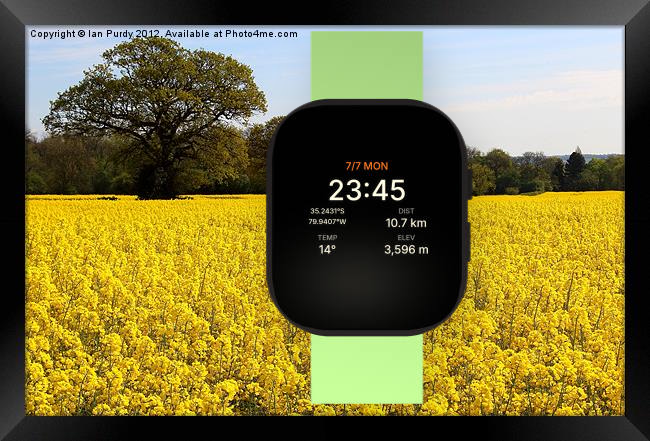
23:45
